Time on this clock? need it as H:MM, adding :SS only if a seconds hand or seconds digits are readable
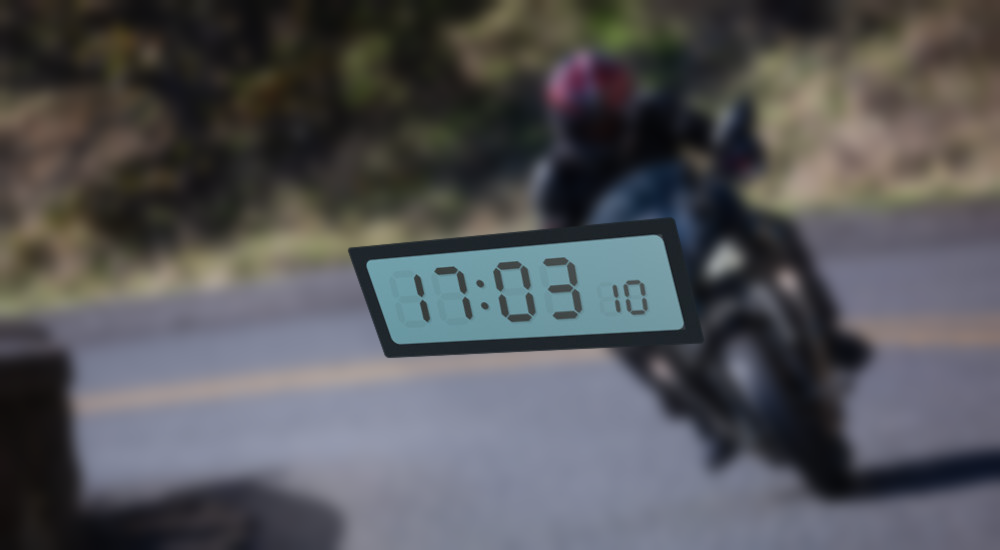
17:03:10
